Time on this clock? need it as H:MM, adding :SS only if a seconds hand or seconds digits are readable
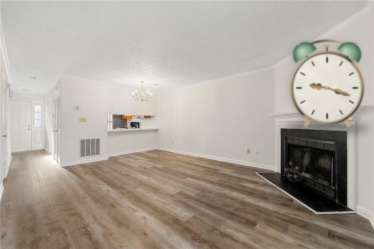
9:18
